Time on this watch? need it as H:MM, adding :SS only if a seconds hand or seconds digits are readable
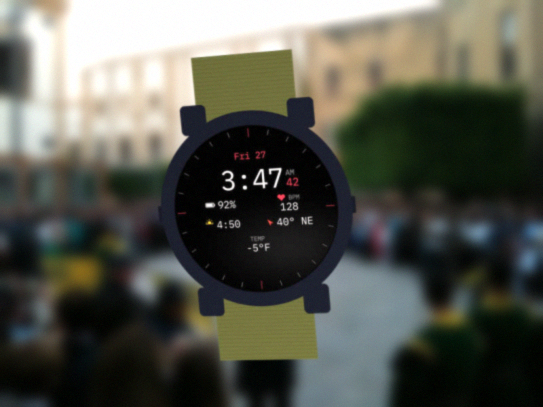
3:47:42
